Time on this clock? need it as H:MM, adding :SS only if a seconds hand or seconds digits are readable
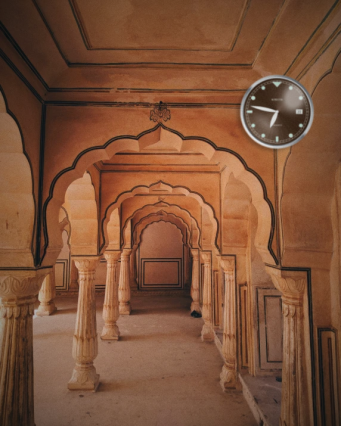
6:47
